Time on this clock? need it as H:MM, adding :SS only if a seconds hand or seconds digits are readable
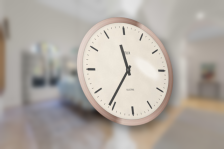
11:36
